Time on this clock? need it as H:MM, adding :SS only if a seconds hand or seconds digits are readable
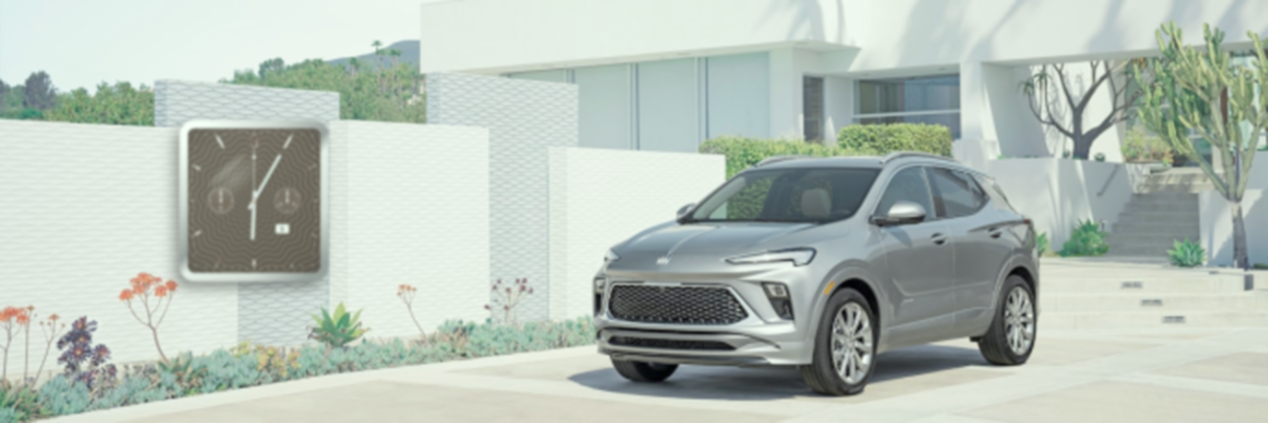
6:05
